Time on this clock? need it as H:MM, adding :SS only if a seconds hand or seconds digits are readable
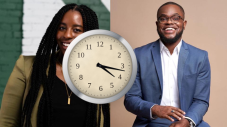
4:17
